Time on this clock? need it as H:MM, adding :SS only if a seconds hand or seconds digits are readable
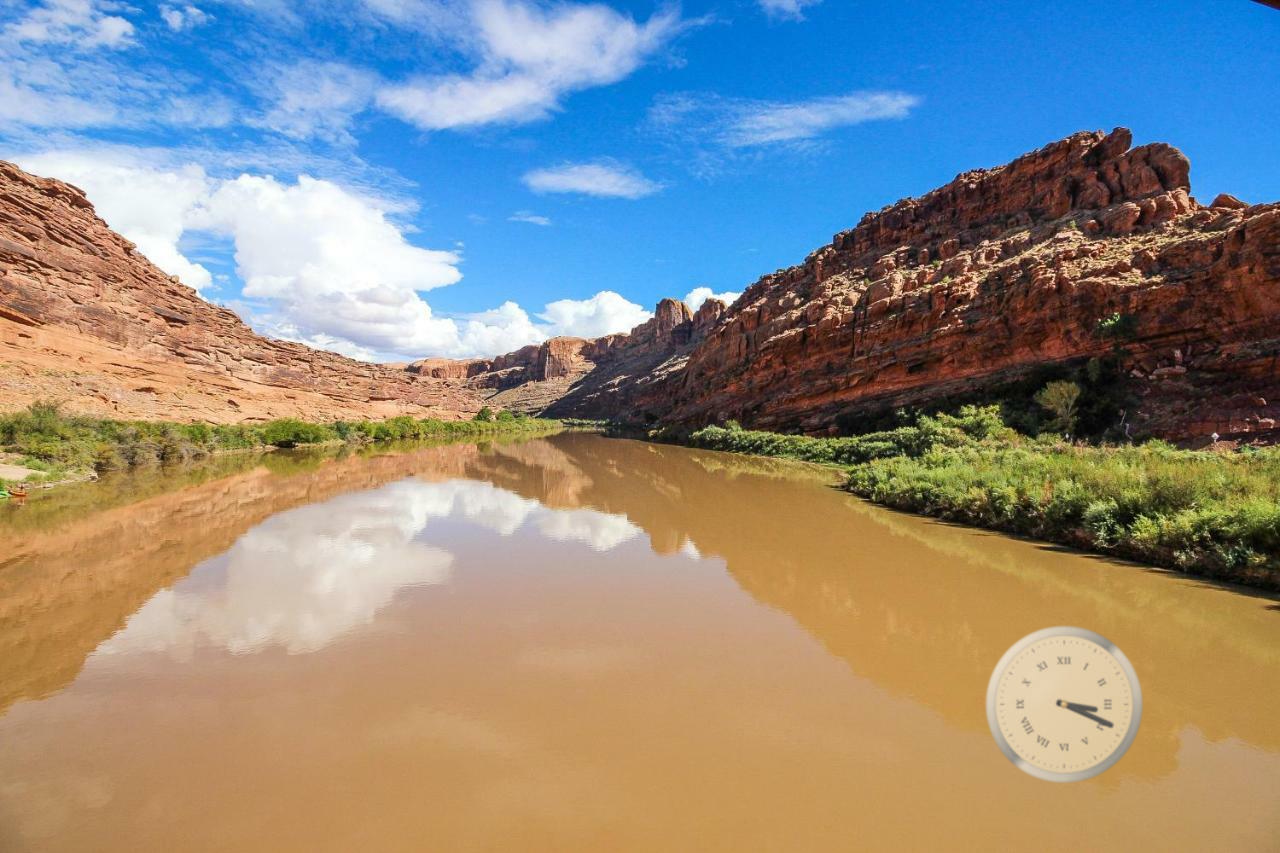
3:19
